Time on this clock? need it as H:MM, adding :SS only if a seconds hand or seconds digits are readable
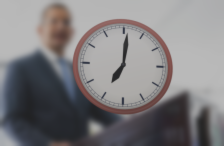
7:01
